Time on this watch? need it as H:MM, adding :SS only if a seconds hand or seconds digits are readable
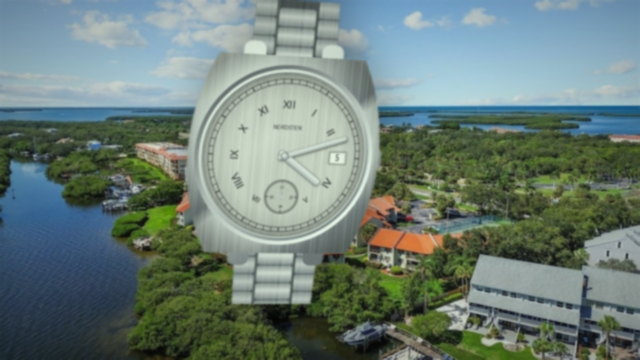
4:12
